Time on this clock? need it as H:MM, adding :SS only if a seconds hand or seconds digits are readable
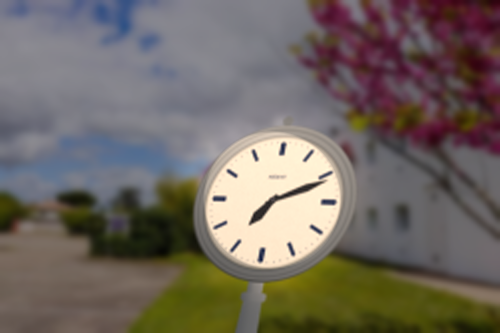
7:11
